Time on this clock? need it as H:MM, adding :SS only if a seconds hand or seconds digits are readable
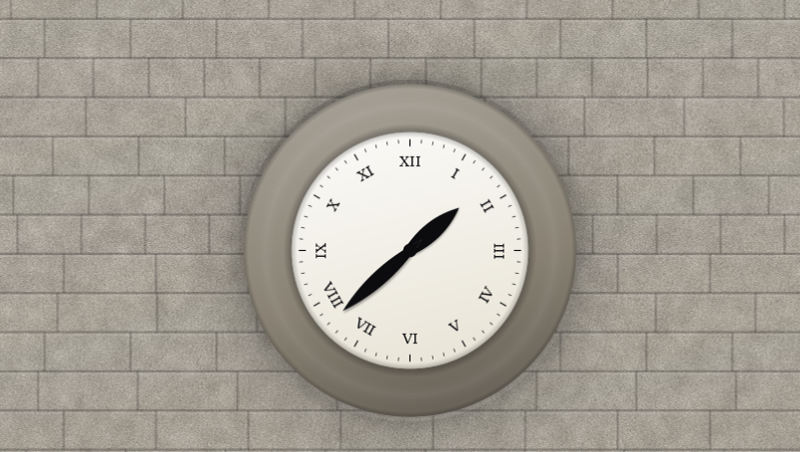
1:38
